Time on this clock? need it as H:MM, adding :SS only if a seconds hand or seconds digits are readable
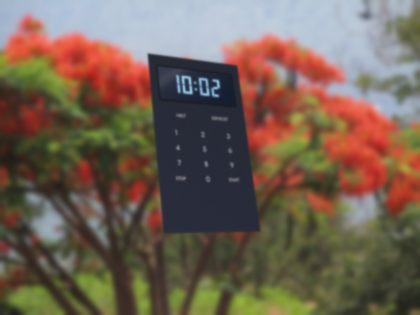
10:02
